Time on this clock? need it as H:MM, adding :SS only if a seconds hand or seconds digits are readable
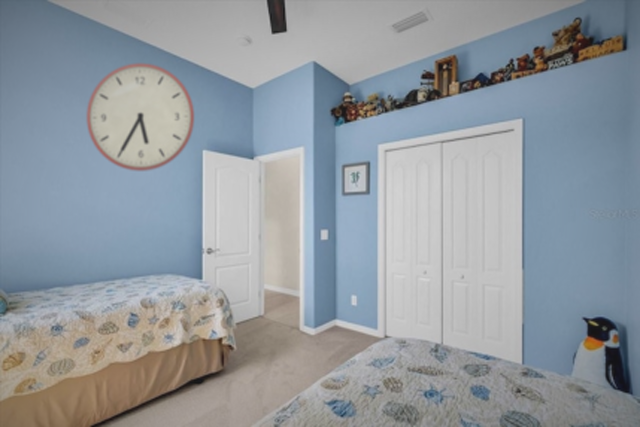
5:35
